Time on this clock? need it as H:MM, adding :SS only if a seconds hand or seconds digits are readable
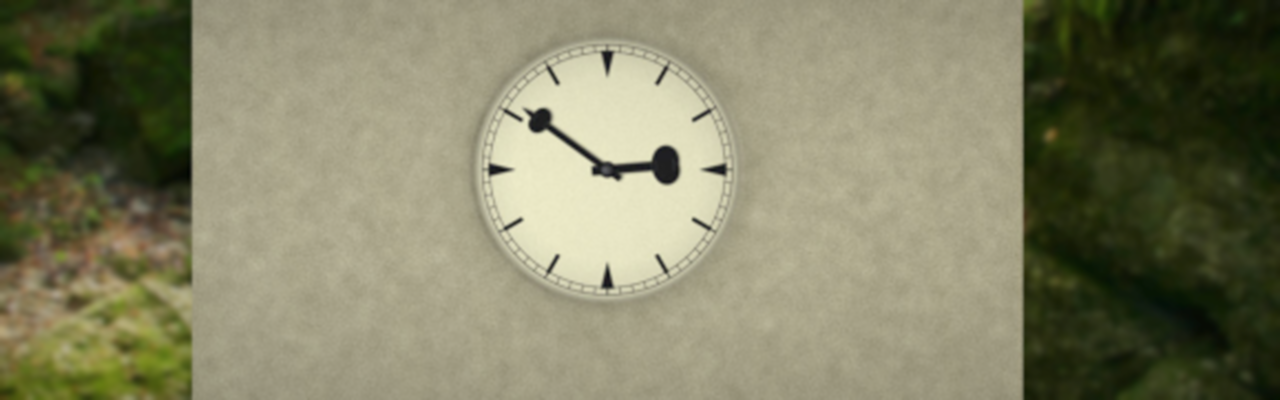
2:51
